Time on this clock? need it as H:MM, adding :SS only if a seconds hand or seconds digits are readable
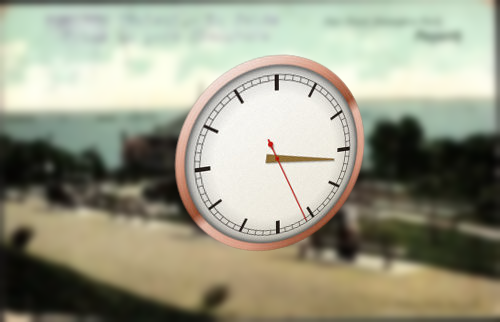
3:16:26
